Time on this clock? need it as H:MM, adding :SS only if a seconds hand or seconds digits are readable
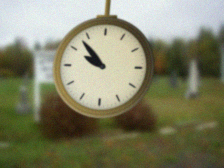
9:53
